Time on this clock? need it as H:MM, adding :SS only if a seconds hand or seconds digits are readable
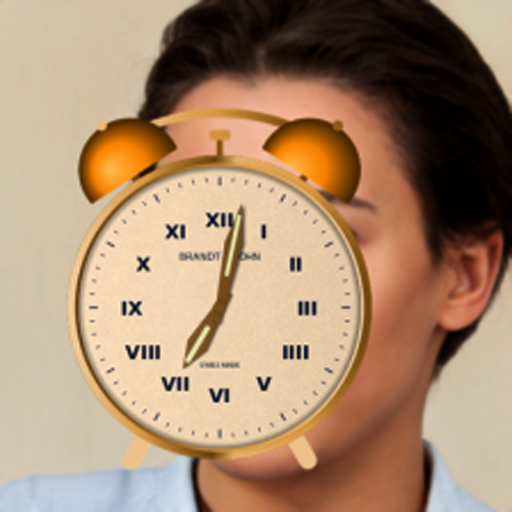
7:02
